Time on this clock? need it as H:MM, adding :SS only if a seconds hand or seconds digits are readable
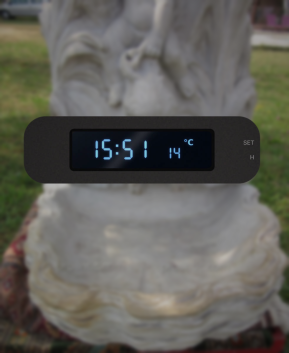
15:51
